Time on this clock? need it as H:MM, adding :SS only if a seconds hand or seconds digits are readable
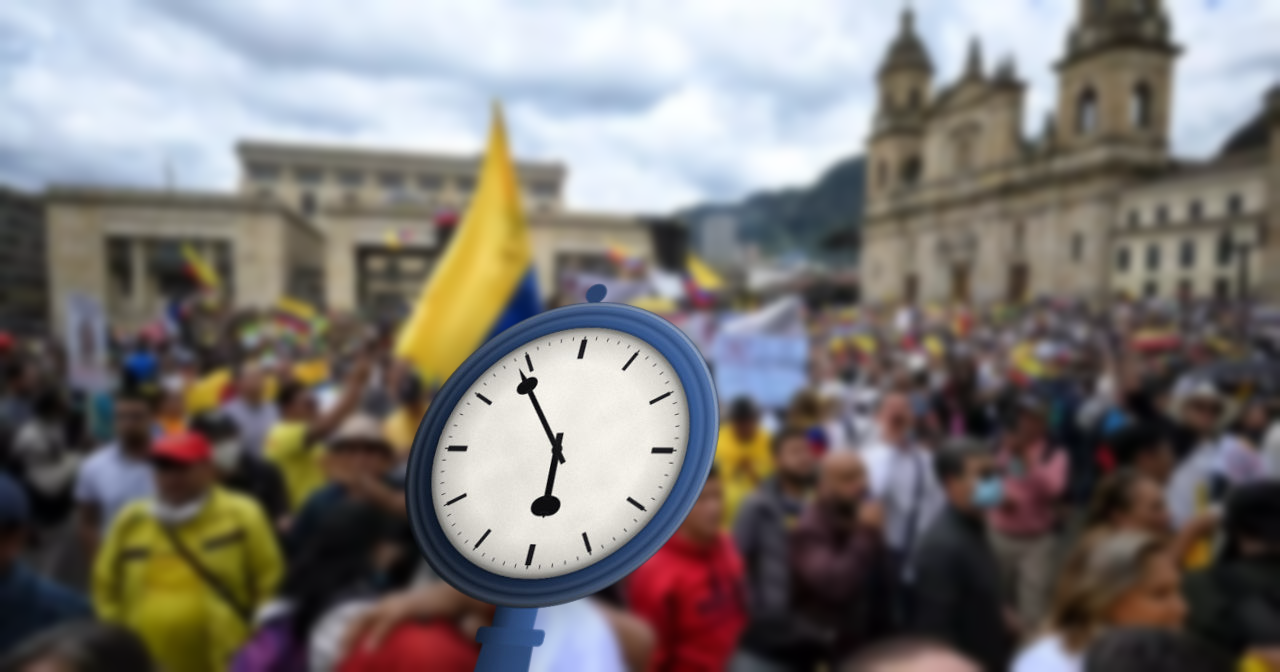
5:54
